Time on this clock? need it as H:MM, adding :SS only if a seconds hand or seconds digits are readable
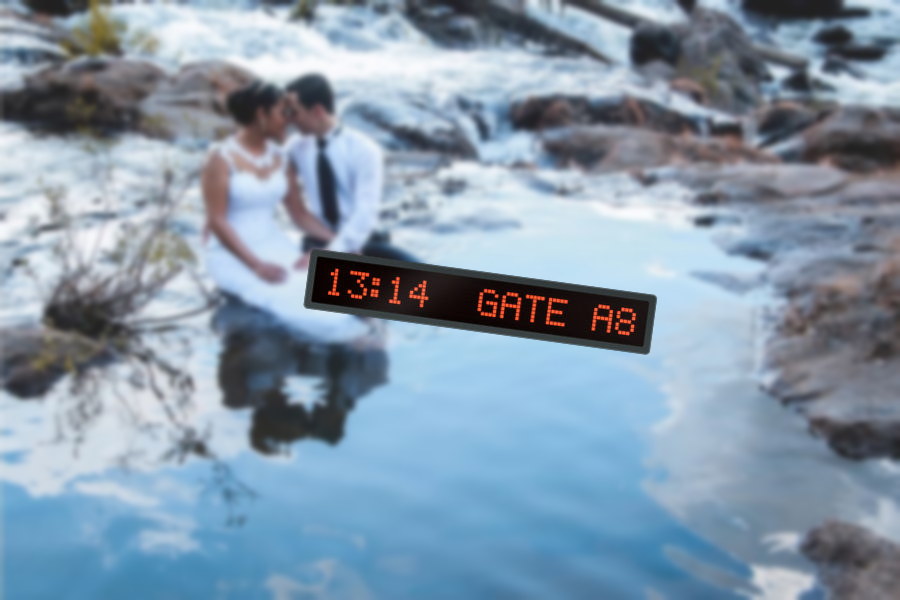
13:14
